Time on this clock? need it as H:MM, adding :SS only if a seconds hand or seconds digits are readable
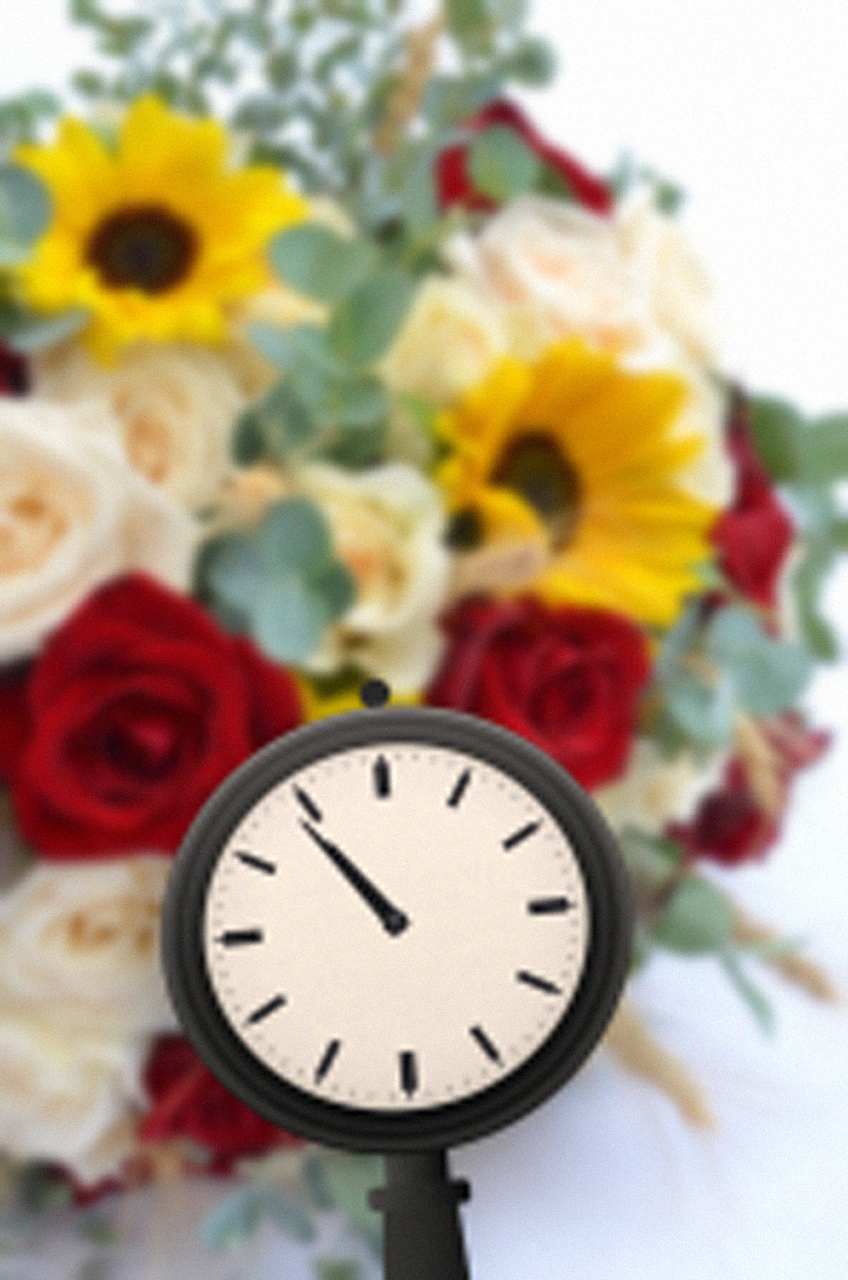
10:54
